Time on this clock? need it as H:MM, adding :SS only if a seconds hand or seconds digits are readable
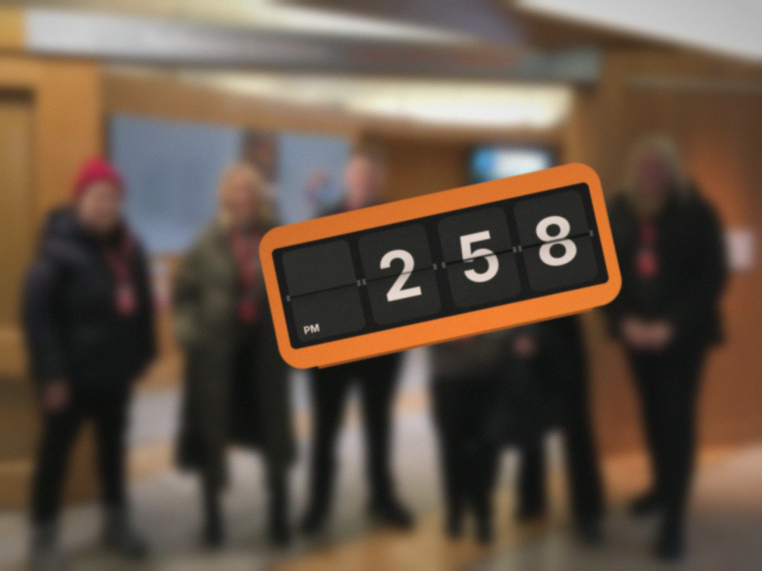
2:58
